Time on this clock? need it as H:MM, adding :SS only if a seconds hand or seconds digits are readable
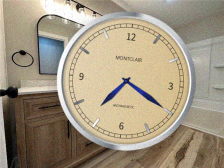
7:20
